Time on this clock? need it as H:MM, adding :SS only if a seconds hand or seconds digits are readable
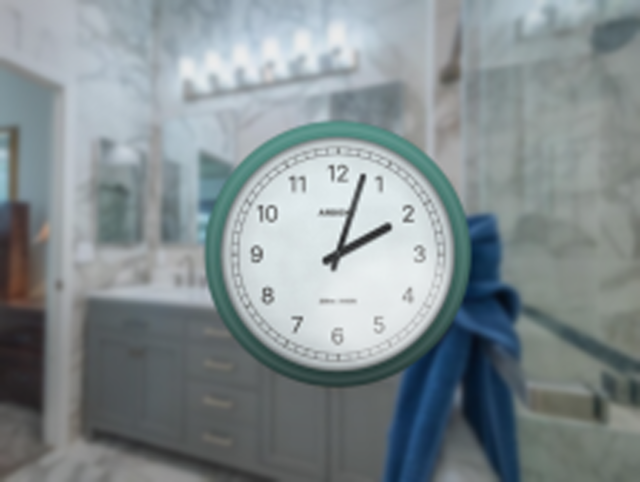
2:03
